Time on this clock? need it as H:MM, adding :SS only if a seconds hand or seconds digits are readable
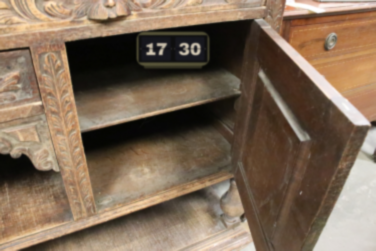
17:30
